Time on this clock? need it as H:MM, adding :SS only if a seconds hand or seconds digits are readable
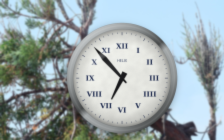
6:53
